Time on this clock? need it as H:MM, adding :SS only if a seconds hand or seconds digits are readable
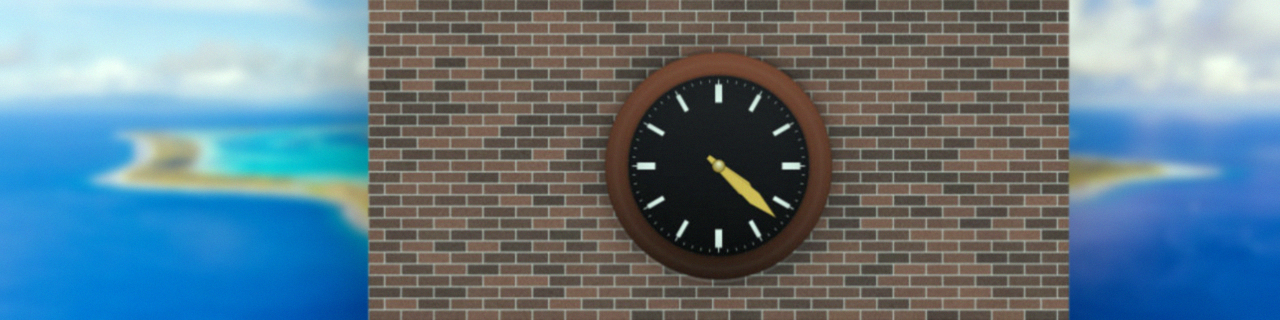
4:22
